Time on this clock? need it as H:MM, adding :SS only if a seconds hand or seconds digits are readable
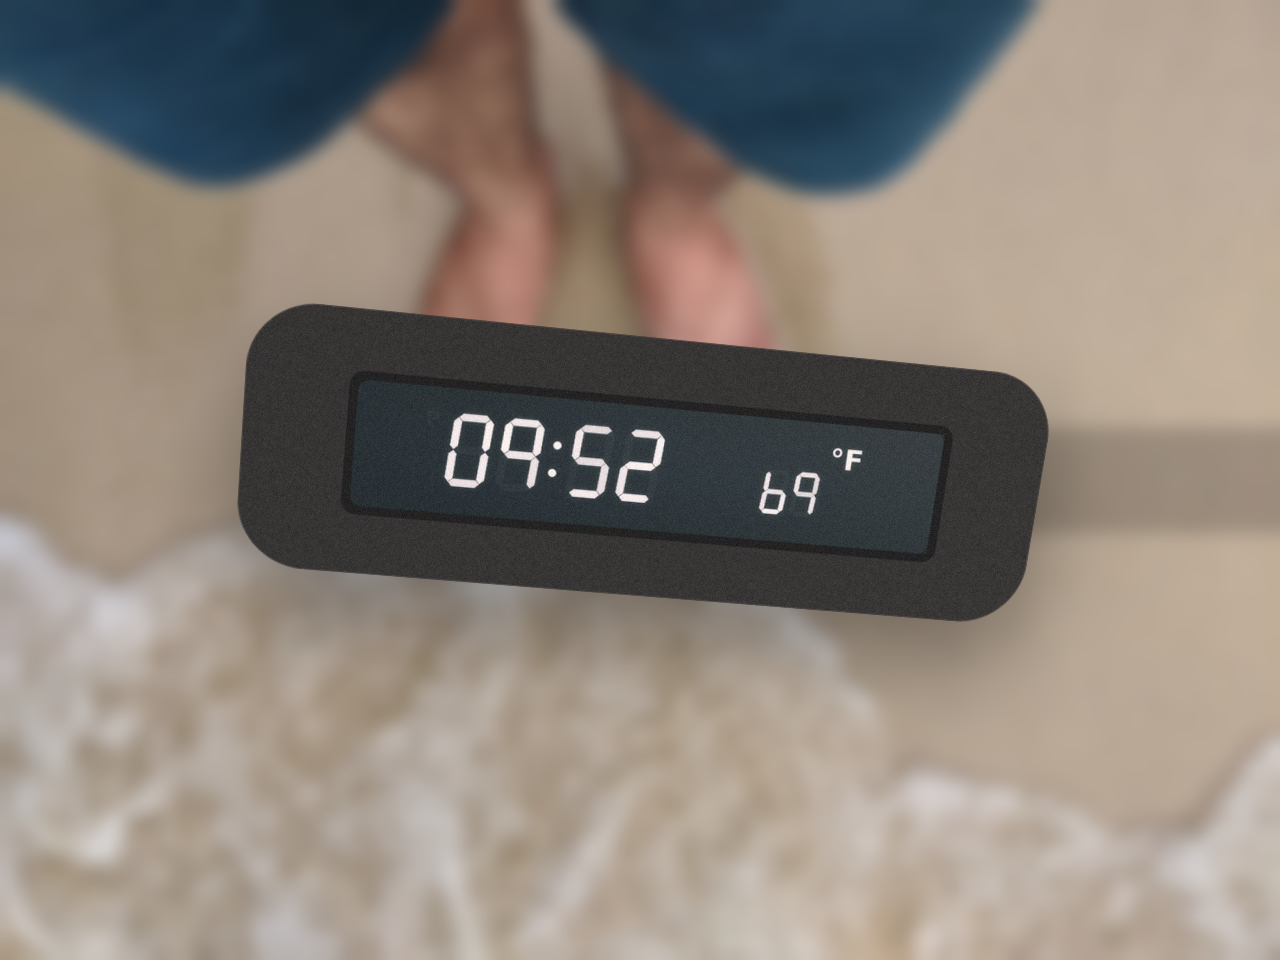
9:52
